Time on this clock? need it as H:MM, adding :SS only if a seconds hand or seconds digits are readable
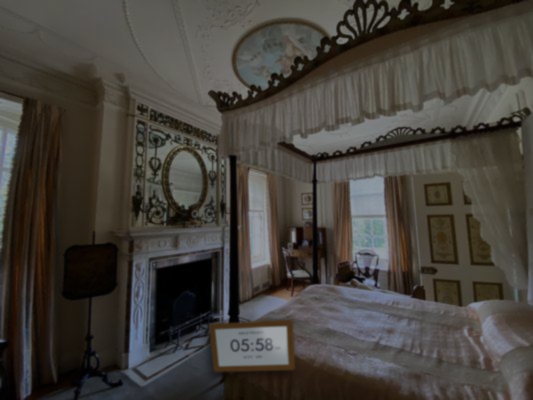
5:58
